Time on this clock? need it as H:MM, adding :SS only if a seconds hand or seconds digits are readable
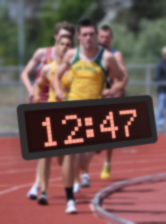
12:47
